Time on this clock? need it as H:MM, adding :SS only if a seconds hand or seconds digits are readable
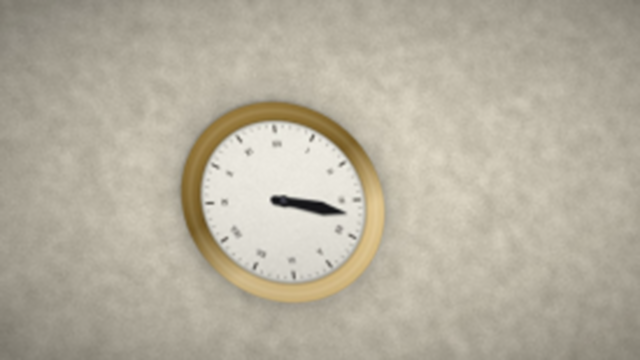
3:17
